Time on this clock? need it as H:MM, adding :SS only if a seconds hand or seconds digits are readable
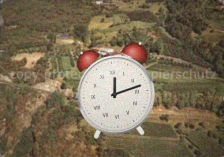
12:13
